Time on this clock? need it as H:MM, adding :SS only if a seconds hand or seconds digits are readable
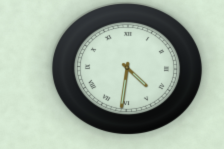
4:31
